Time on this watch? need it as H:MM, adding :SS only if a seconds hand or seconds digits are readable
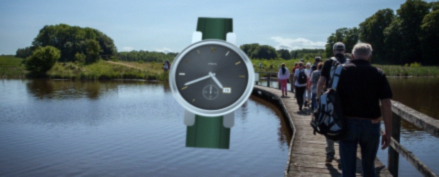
4:41
